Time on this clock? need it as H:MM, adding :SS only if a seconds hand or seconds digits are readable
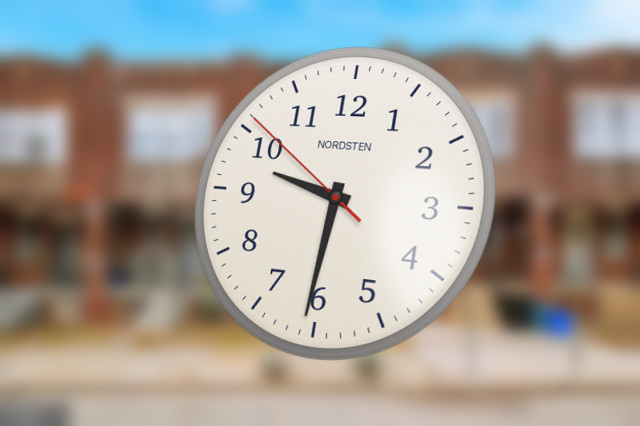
9:30:51
